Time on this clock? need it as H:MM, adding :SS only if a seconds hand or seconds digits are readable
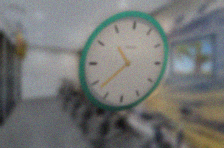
10:38
